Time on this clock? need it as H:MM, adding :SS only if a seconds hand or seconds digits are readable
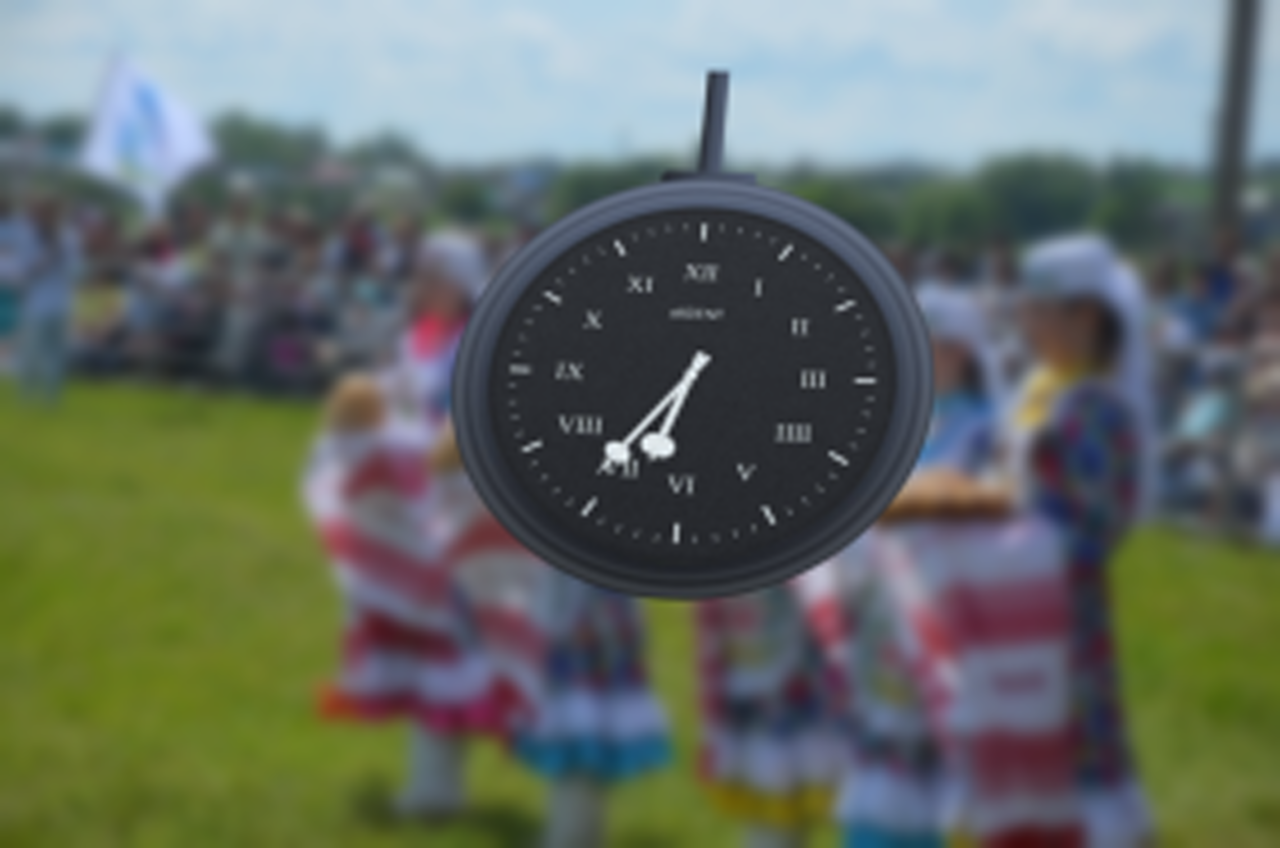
6:36
